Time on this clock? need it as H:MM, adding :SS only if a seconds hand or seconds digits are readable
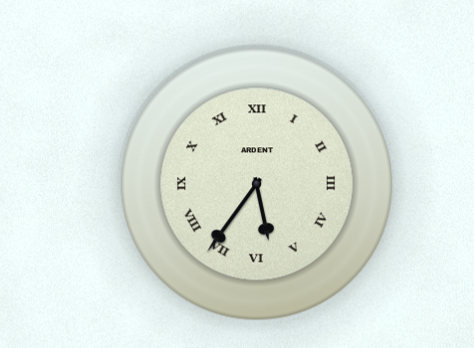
5:36
